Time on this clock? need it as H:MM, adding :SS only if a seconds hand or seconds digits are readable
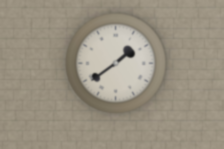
1:39
